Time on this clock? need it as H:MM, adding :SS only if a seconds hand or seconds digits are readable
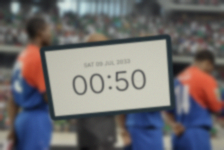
0:50
